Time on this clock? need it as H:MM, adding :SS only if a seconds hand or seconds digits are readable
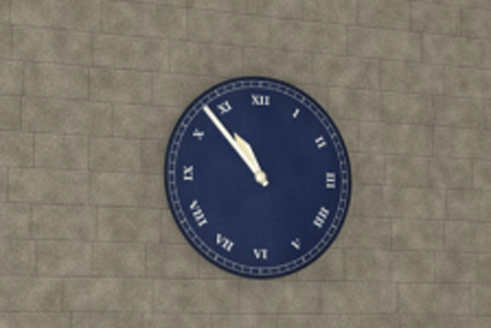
10:53
